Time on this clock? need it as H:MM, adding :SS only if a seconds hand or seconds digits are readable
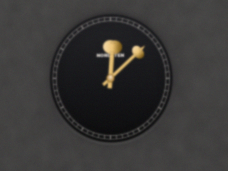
12:08
